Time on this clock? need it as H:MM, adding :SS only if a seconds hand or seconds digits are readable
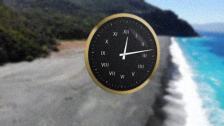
12:13
